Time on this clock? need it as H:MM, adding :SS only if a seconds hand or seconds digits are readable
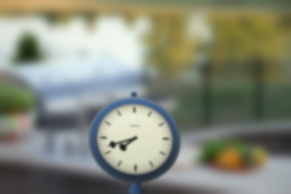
7:42
